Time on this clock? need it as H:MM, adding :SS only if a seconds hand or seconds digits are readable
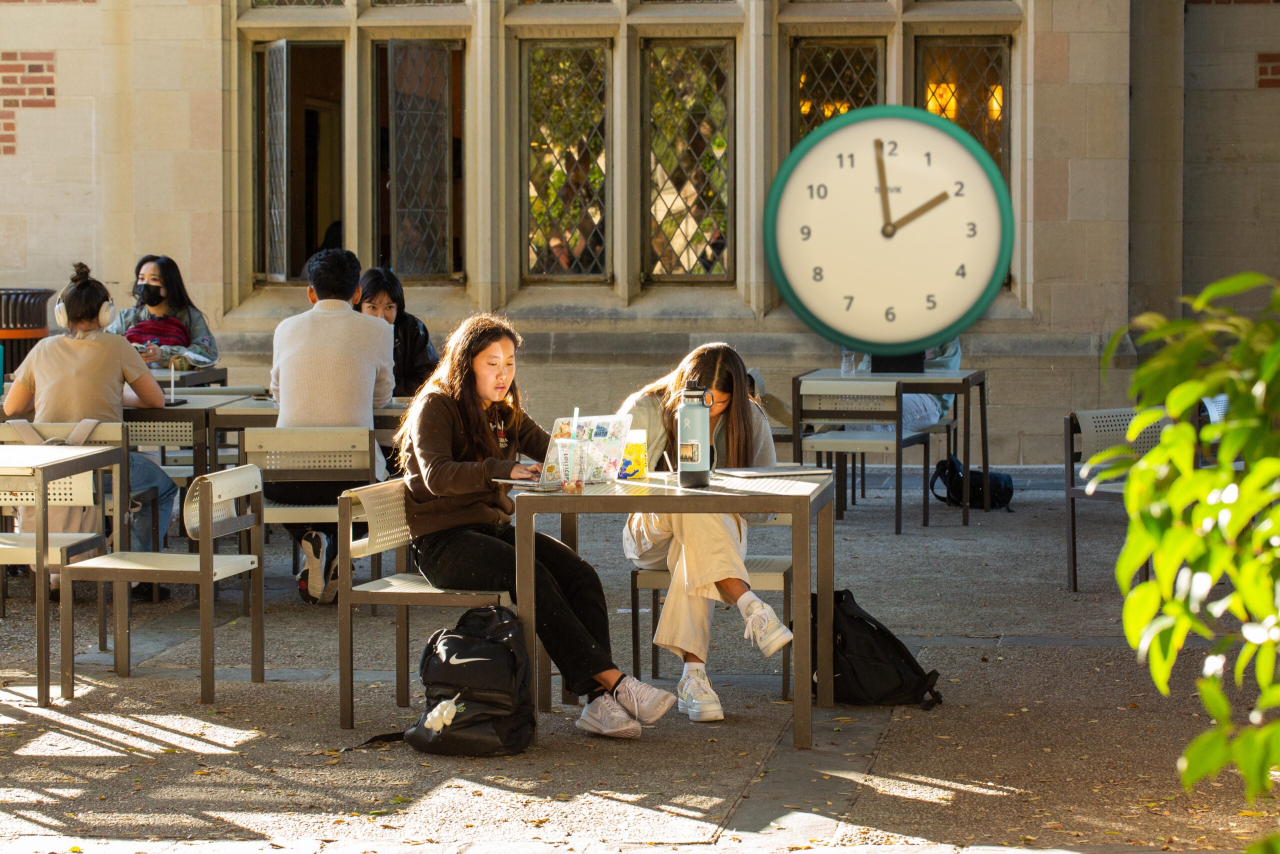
1:59
